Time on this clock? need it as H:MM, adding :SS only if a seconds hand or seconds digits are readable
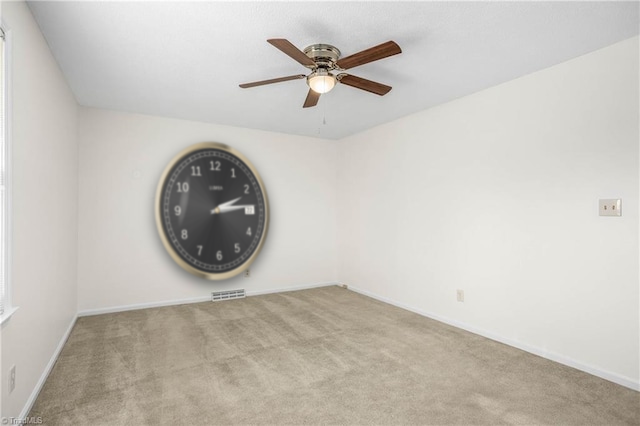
2:14
